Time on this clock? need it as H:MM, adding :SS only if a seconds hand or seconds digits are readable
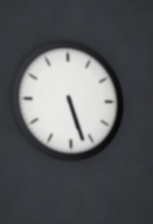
5:27
